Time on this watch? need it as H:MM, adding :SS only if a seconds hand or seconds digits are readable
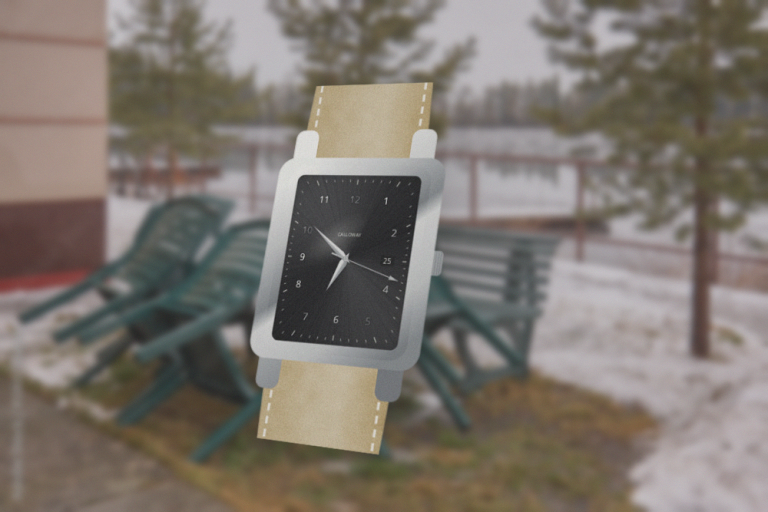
6:51:18
